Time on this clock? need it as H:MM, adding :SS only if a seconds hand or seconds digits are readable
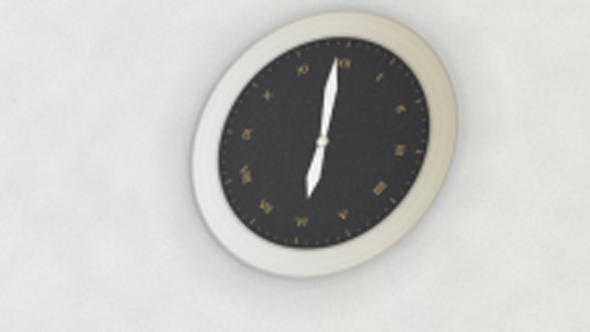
5:59
